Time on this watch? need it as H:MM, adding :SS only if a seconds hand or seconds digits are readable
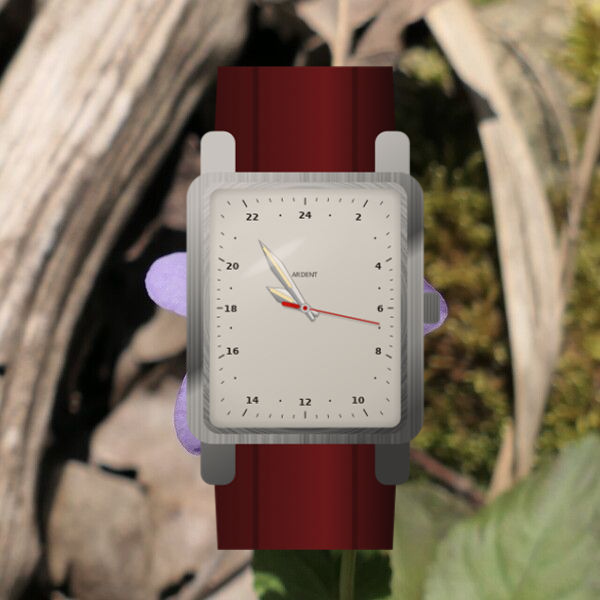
19:54:17
